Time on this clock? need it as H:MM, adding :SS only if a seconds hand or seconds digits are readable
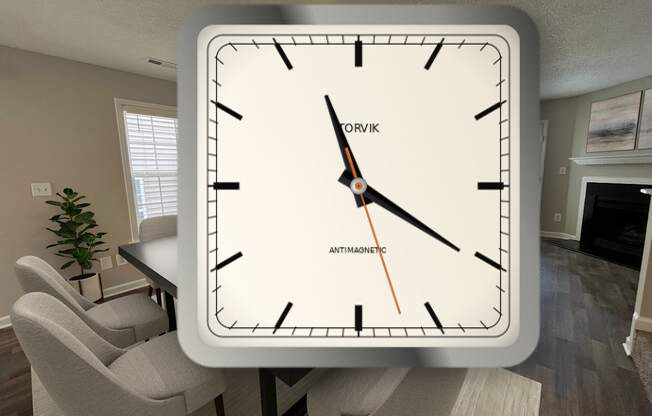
11:20:27
